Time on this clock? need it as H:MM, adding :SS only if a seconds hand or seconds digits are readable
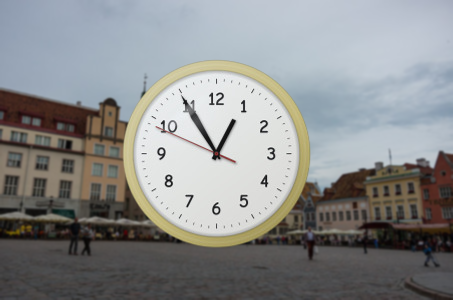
12:54:49
